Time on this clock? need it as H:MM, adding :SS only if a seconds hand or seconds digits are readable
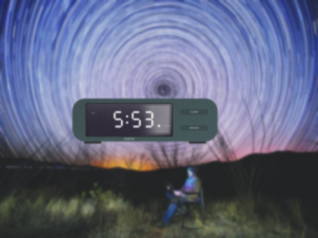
5:53
